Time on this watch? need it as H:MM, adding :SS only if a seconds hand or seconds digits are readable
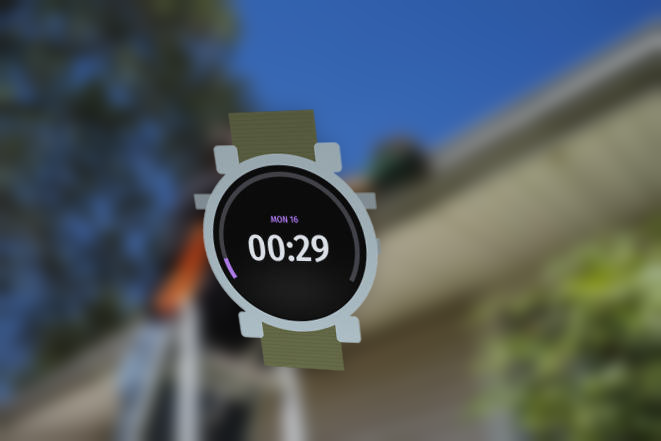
0:29
